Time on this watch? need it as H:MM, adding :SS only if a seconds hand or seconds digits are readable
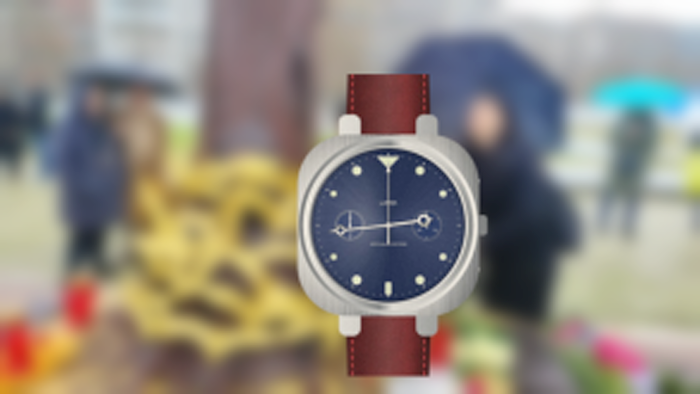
2:44
